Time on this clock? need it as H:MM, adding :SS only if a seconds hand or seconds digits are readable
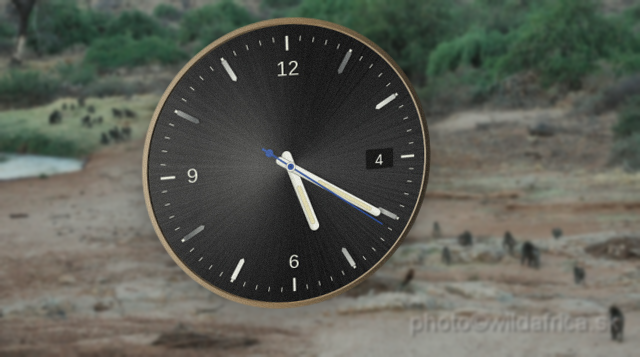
5:20:21
